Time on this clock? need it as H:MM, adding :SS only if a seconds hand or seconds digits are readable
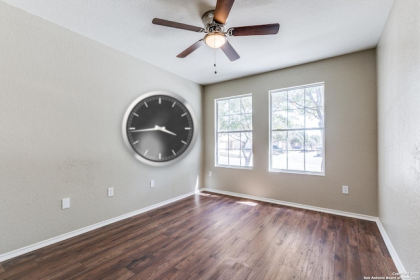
3:44
